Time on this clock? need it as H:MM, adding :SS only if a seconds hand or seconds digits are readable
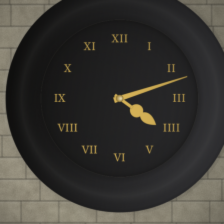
4:12
